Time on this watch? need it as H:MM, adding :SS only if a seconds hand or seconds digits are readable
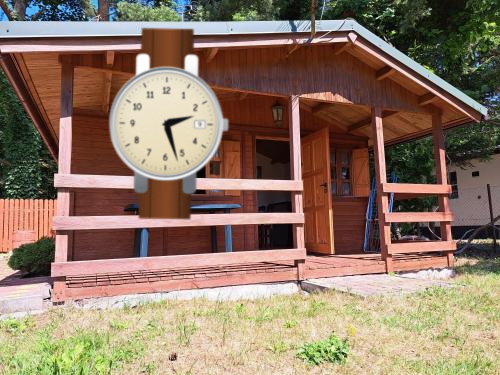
2:27
